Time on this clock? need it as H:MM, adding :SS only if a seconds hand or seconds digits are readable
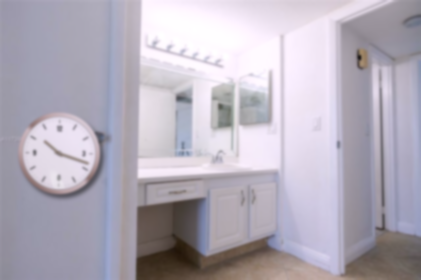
10:18
